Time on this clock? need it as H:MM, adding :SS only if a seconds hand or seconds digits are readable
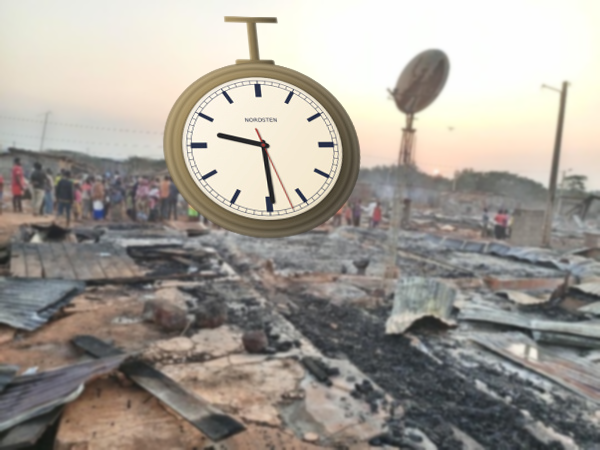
9:29:27
